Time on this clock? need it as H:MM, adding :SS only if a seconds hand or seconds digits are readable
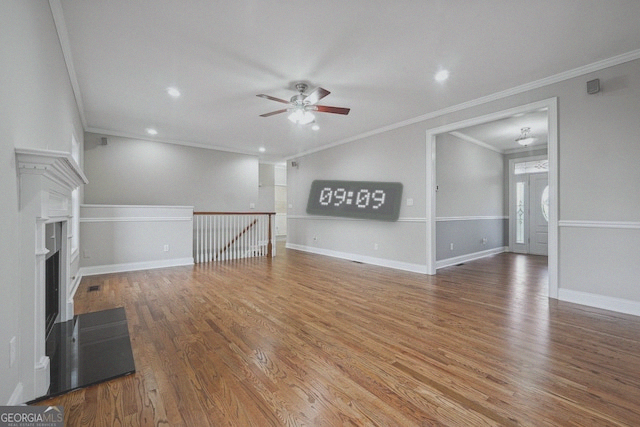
9:09
